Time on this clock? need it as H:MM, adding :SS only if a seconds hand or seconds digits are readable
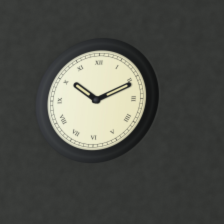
10:11
